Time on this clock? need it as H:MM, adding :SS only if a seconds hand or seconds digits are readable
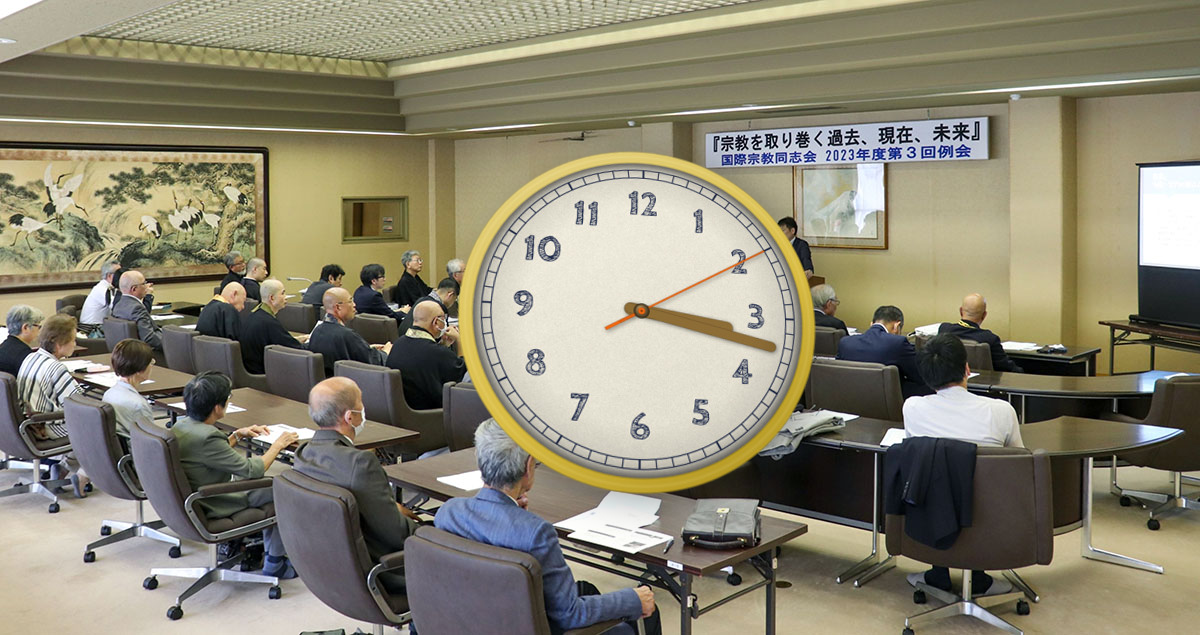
3:17:10
